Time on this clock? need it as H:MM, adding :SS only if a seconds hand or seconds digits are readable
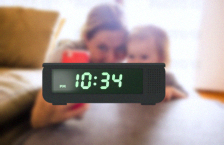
10:34
